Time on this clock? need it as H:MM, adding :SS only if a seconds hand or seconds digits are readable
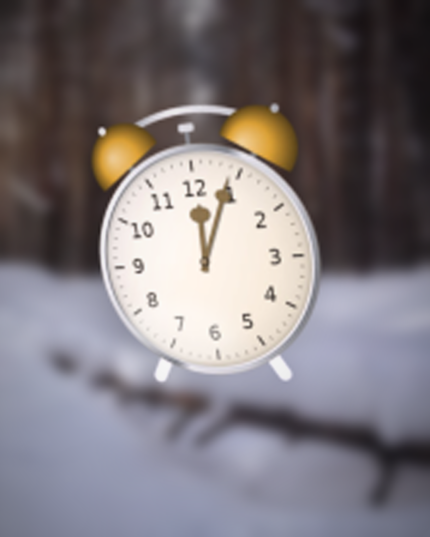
12:04
